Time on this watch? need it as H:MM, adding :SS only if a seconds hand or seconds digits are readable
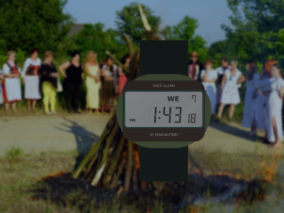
1:43:18
